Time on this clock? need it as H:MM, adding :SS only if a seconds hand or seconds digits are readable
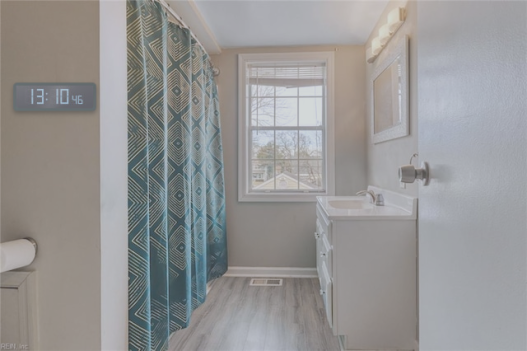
13:10:46
